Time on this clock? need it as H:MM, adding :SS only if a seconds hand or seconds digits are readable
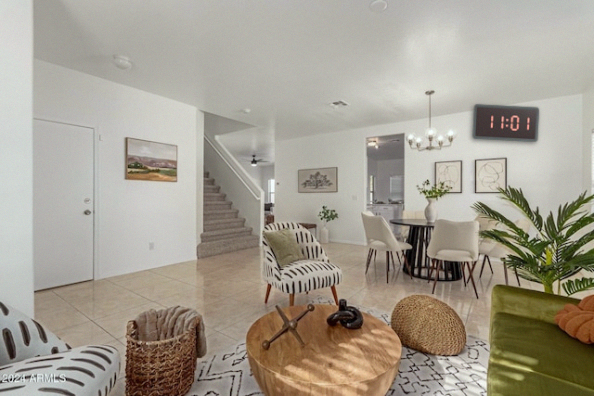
11:01
